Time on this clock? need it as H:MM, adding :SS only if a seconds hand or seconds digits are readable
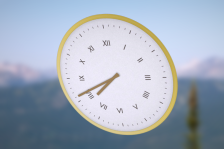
7:41
